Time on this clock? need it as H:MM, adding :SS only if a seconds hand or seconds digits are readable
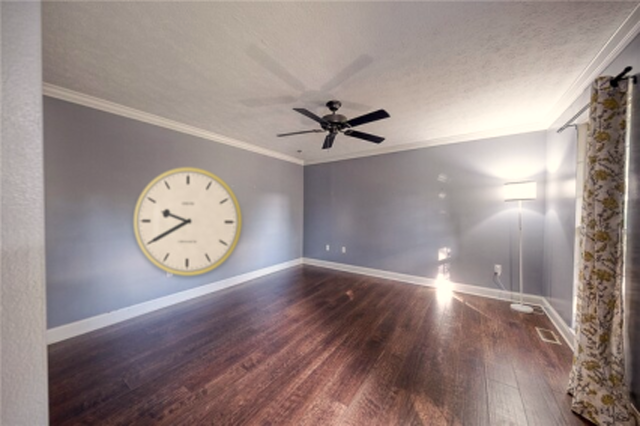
9:40
